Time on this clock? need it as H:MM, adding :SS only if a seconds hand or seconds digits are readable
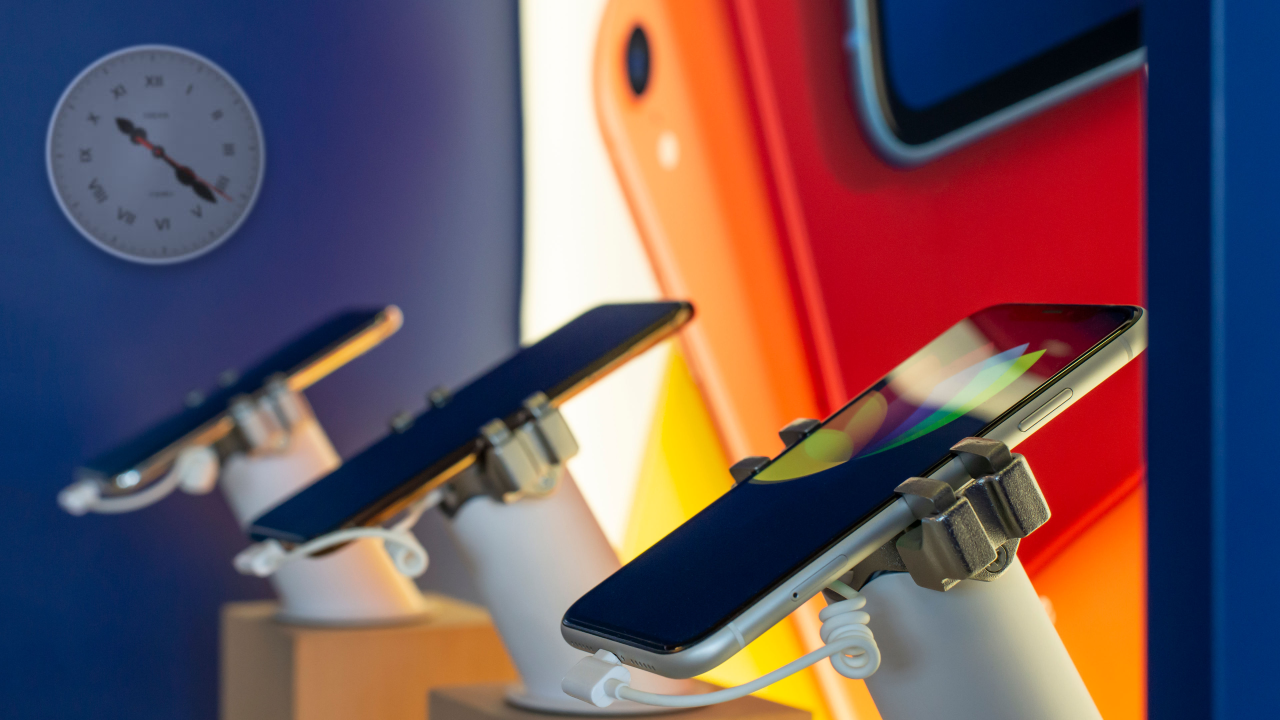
10:22:21
